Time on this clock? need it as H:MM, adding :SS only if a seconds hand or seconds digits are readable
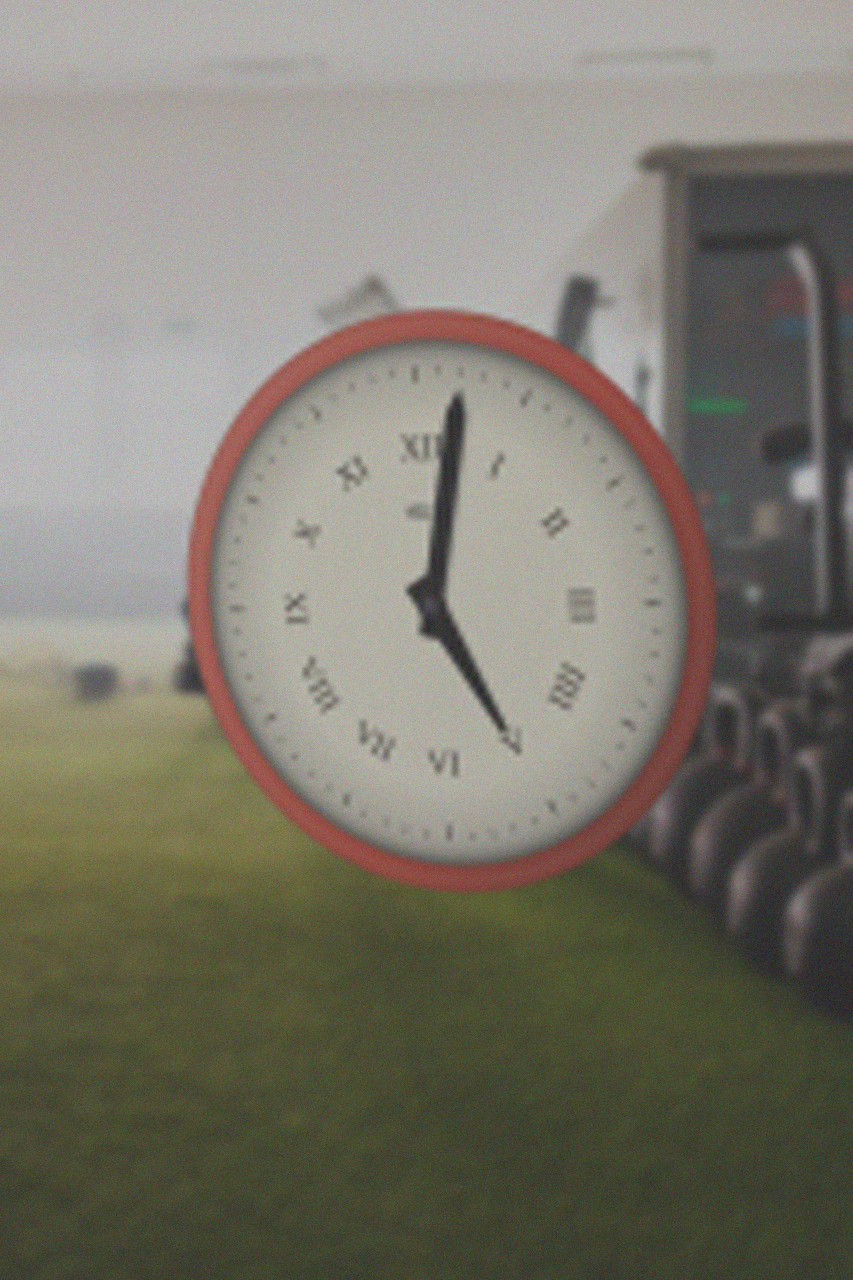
5:02
